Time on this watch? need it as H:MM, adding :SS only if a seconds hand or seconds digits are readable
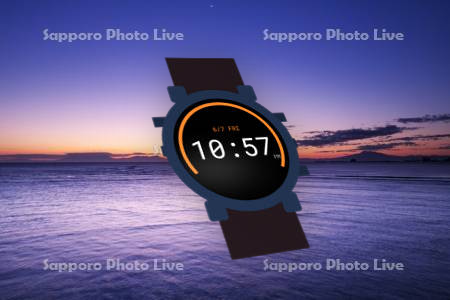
10:57
